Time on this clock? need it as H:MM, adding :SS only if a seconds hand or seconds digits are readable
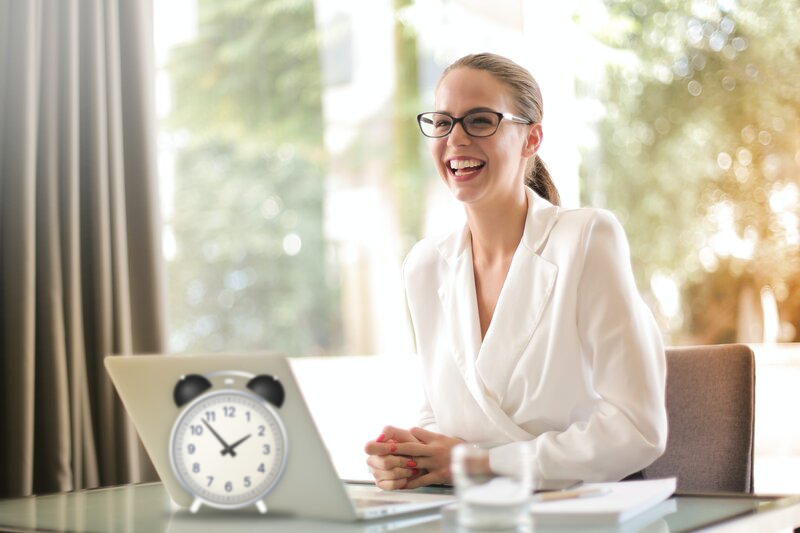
1:53
